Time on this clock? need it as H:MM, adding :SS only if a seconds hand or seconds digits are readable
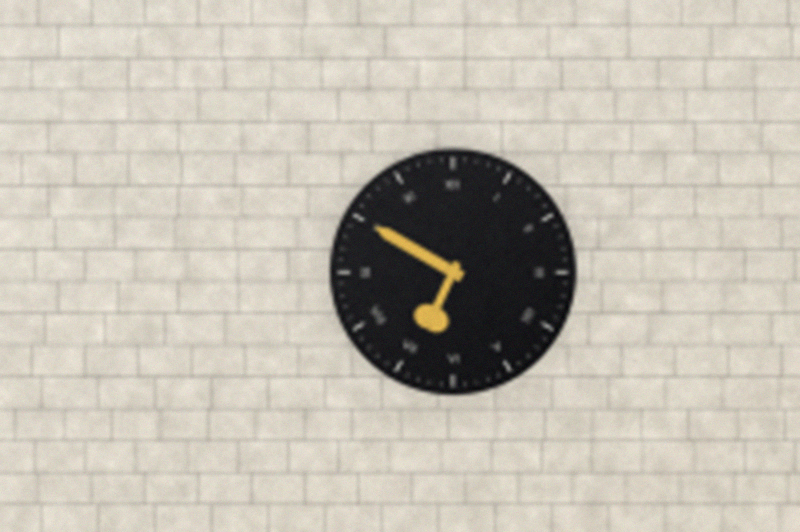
6:50
